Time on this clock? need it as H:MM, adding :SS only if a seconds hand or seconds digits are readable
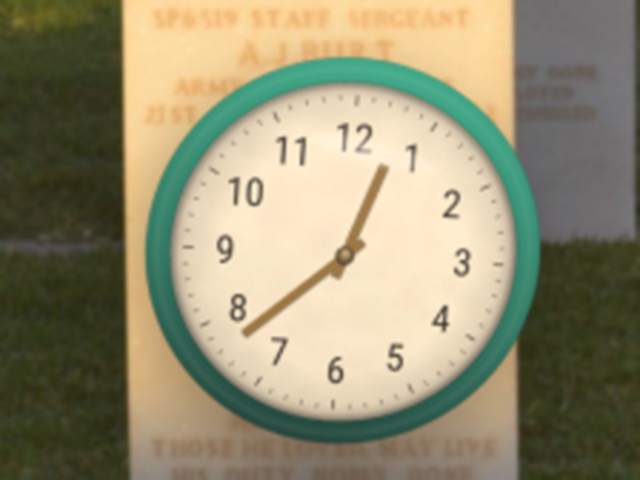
12:38
